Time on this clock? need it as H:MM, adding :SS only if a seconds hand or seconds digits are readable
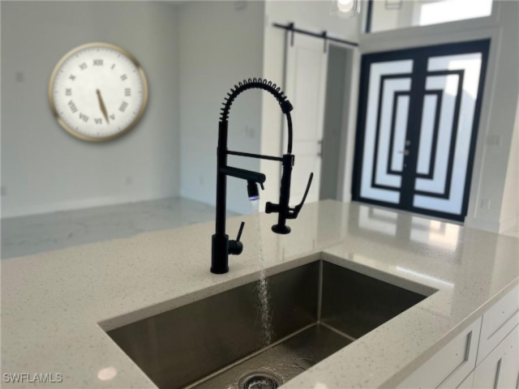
5:27
